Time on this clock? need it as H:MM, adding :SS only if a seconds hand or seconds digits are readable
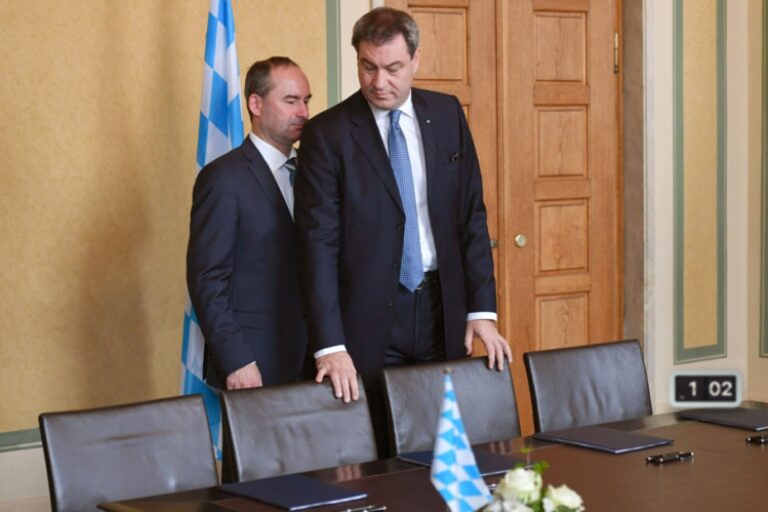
1:02
